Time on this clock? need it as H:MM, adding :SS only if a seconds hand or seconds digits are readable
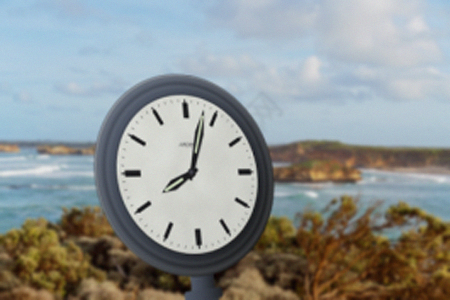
8:03
